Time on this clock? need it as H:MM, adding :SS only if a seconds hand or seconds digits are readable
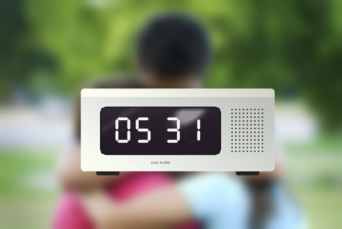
5:31
